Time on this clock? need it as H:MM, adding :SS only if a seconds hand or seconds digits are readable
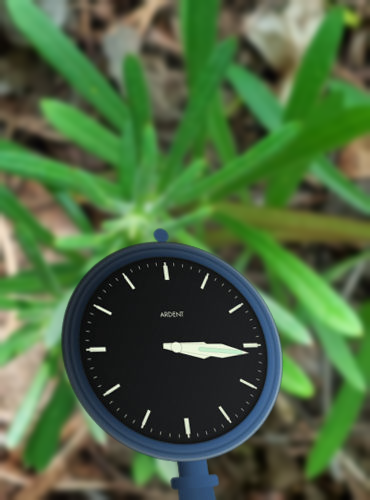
3:16
